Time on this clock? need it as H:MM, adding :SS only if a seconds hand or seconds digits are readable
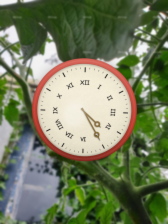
4:25
